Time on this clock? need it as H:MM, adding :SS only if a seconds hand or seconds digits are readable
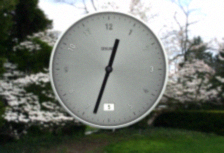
12:33
